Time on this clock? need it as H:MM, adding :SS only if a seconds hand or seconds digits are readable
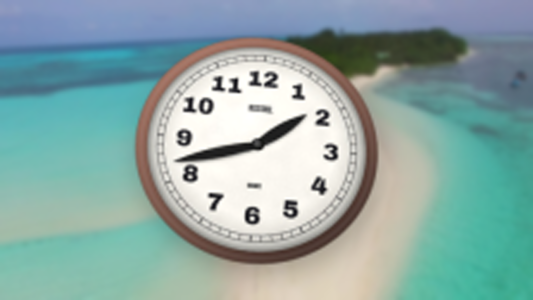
1:42
